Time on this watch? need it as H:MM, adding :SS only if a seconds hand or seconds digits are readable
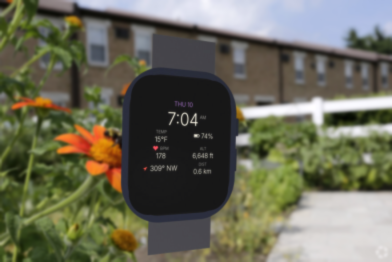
7:04
